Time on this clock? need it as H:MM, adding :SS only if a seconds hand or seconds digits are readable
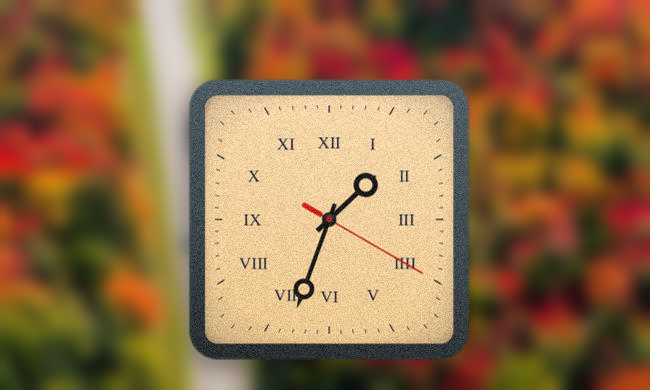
1:33:20
